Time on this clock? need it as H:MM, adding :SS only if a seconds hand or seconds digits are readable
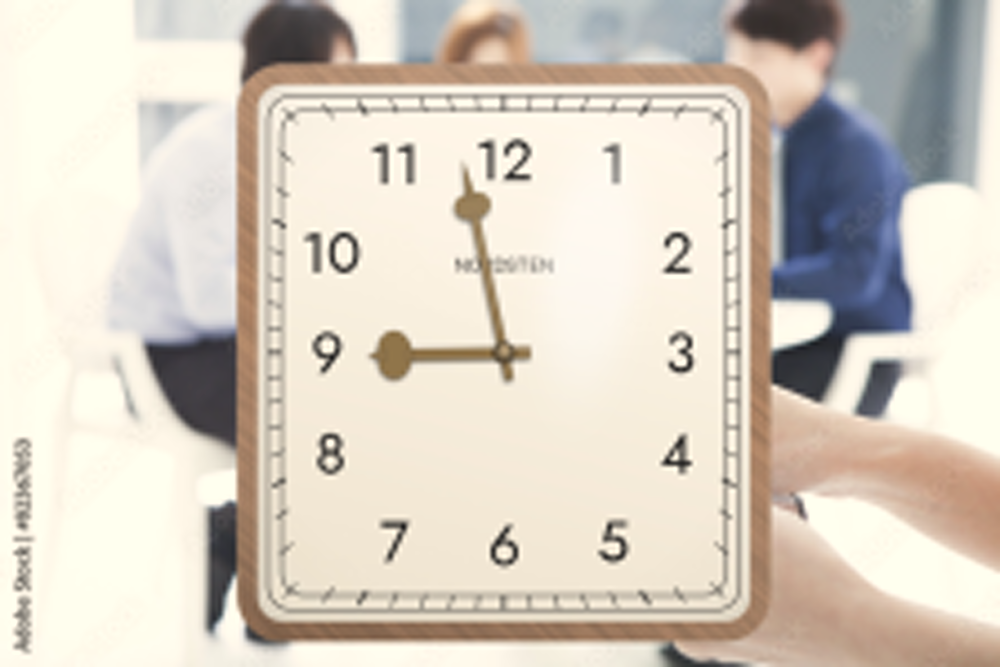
8:58
